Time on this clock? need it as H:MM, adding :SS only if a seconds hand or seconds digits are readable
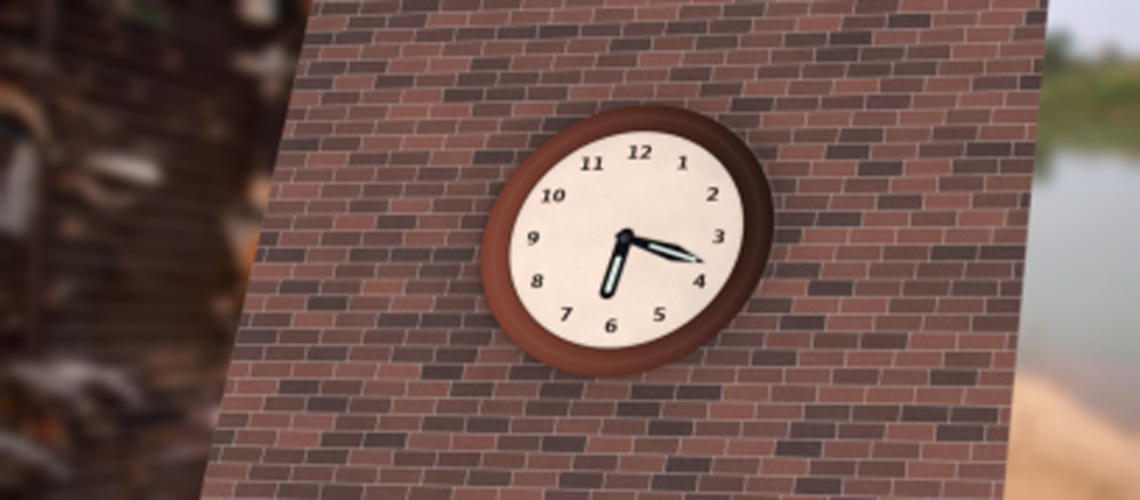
6:18
